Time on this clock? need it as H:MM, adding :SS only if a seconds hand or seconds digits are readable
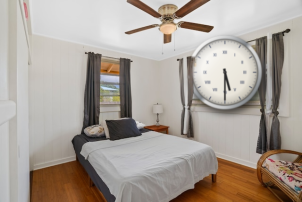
5:30
